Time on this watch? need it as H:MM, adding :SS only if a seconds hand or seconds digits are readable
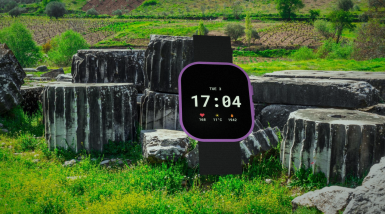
17:04
